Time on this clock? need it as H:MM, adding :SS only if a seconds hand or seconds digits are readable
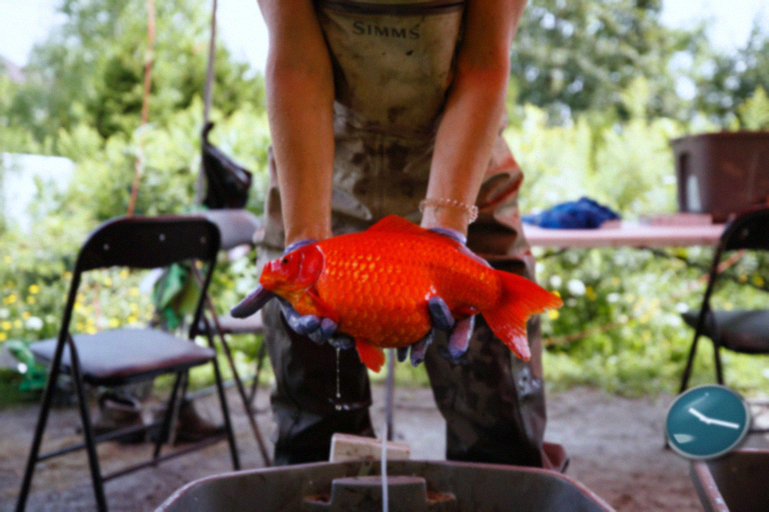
10:18
